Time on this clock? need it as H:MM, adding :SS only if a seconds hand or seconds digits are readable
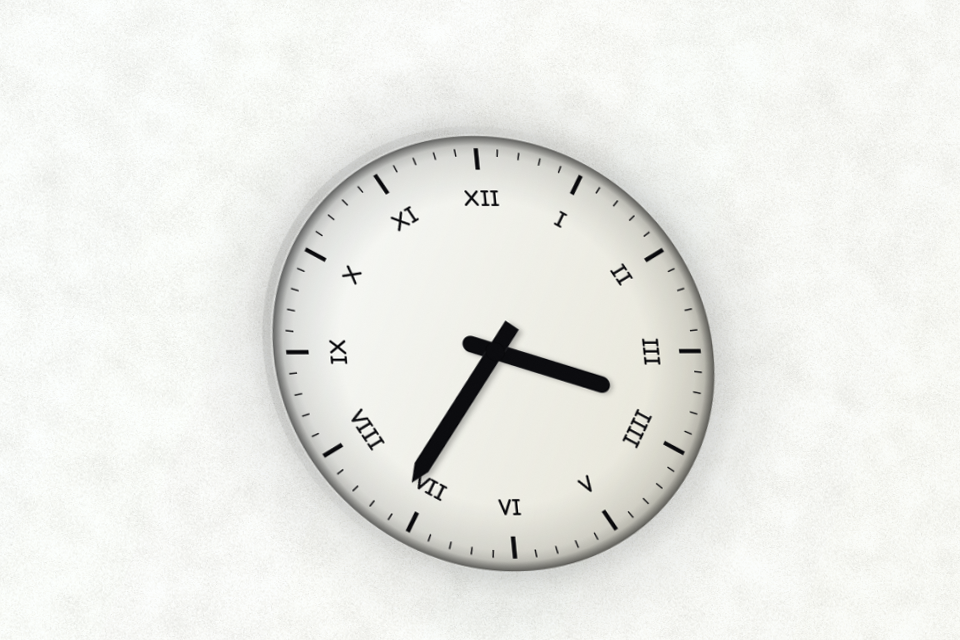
3:36
